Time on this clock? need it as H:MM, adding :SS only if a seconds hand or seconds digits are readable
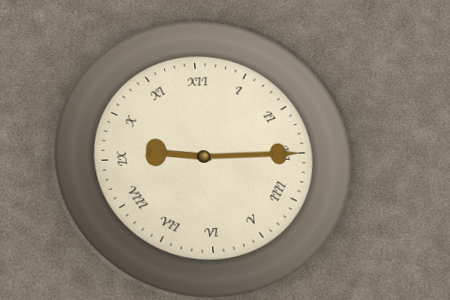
9:15
